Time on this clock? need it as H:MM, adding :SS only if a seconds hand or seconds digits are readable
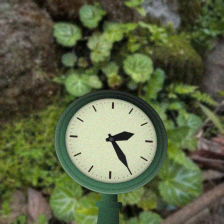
2:25
